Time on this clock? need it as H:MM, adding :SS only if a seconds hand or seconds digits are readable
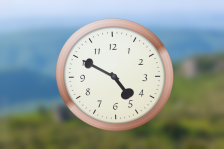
4:50
